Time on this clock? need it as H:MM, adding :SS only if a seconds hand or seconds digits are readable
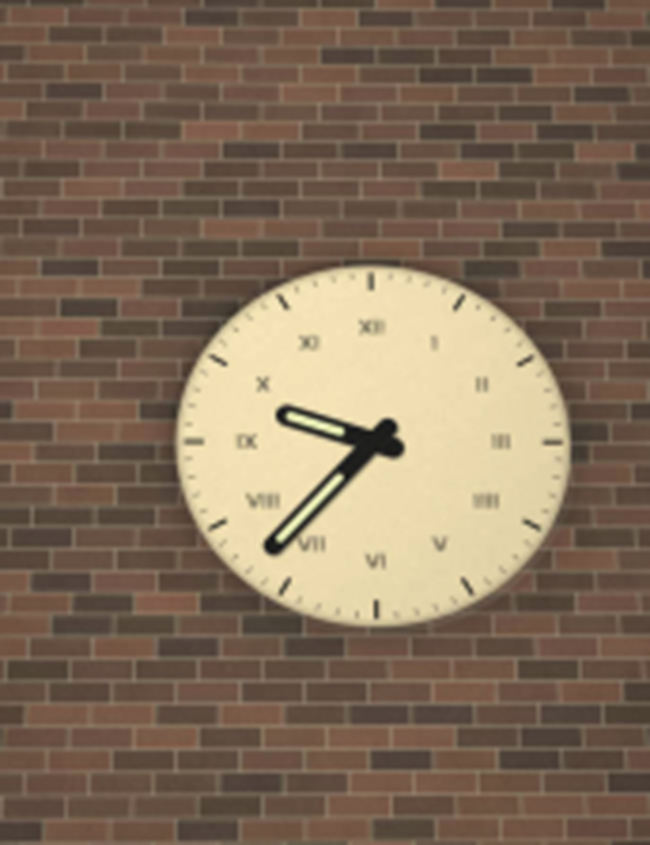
9:37
